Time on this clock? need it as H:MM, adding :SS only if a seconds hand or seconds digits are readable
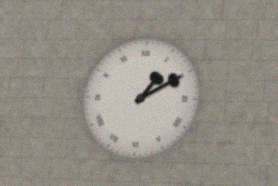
1:10
